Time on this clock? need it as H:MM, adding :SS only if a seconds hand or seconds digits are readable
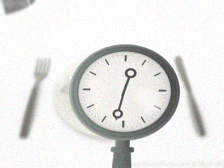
12:32
